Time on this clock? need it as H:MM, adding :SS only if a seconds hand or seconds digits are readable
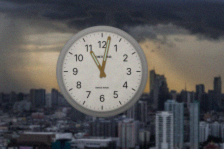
11:02
